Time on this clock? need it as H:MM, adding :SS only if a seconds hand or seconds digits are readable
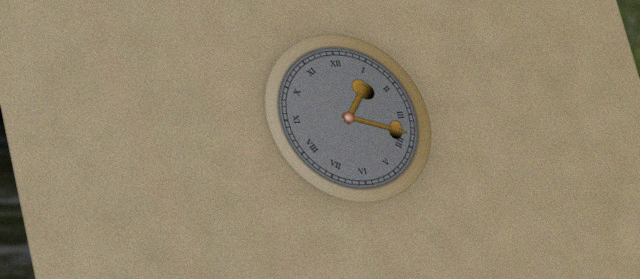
1:18
